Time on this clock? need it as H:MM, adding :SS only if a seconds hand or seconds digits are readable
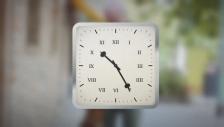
10:25
